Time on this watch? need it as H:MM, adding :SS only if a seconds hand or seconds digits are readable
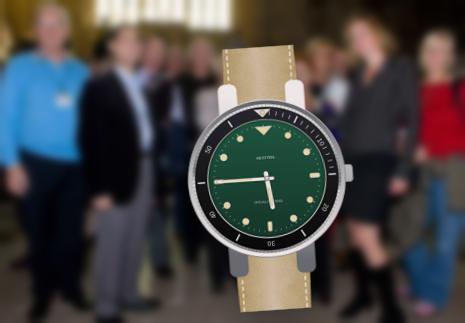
5:45
